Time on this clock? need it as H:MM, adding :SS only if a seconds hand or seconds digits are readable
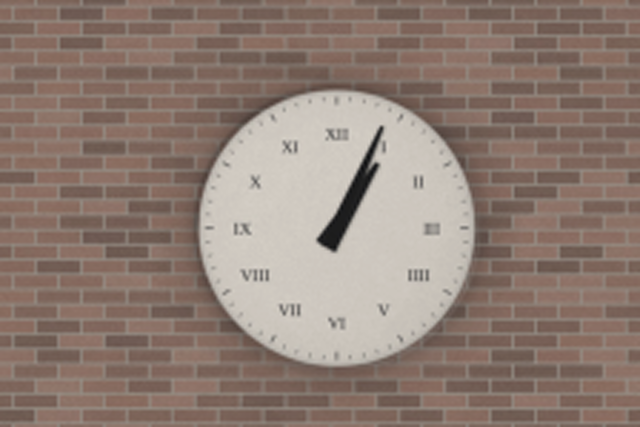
1:04
